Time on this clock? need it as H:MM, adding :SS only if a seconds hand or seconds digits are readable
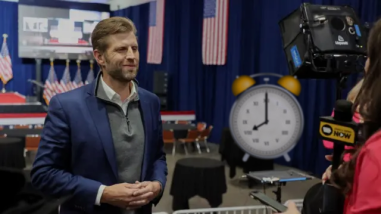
8:00
